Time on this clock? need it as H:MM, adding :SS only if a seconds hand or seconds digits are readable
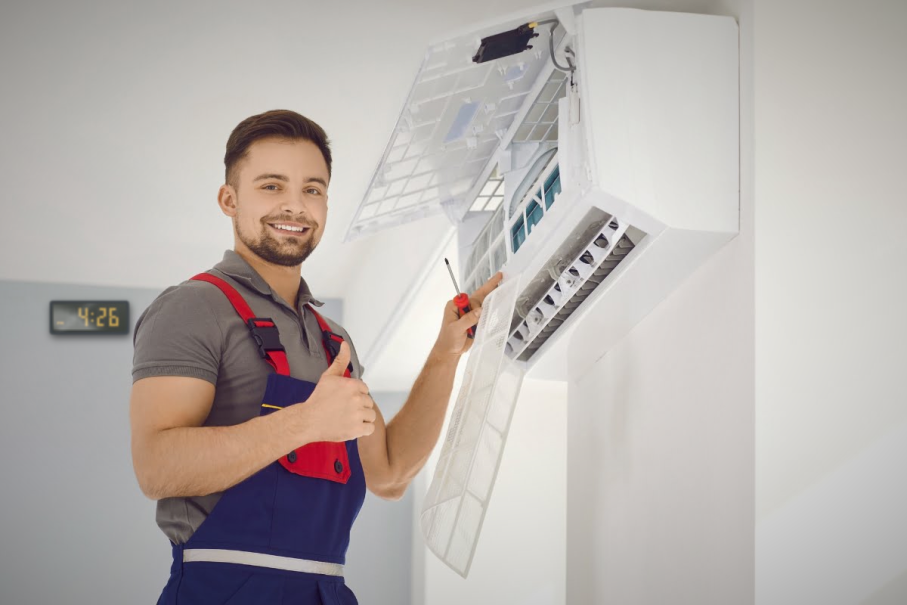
4:26
